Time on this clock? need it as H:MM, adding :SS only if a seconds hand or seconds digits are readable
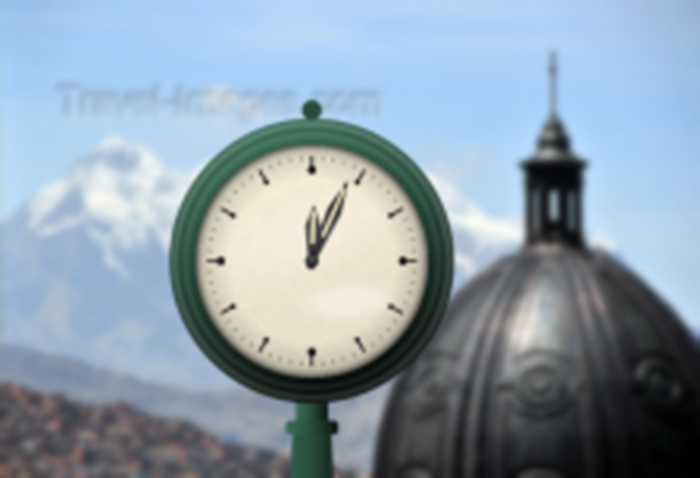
12:04
